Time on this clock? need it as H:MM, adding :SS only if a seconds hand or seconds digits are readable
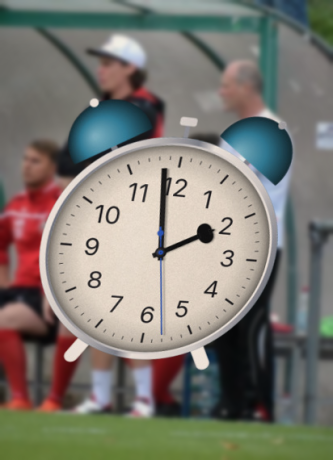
1:58:28
